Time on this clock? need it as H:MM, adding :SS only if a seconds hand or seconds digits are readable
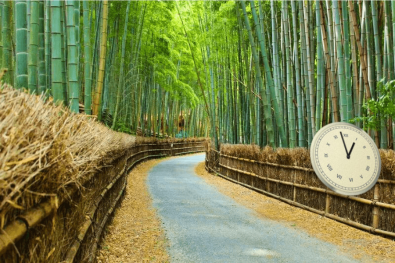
12:58
